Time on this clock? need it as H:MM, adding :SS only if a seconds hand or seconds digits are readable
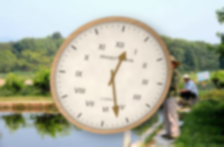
12:27
